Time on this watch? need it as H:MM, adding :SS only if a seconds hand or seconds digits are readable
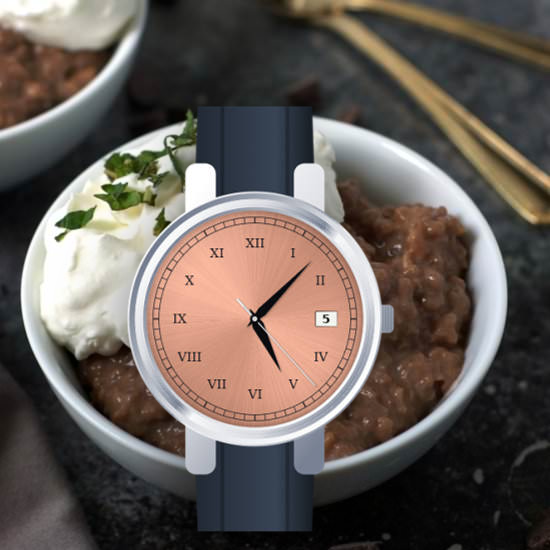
5:07:23
